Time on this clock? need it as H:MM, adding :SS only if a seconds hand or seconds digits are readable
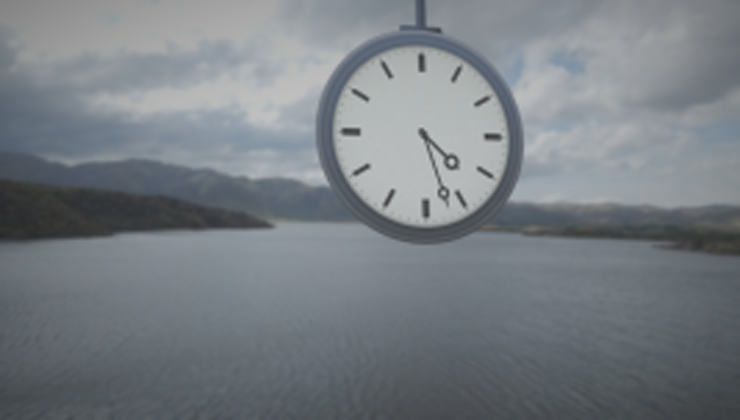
4:27
